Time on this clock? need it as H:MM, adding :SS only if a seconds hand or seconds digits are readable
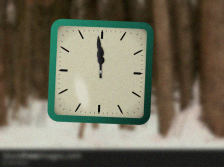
11:59
